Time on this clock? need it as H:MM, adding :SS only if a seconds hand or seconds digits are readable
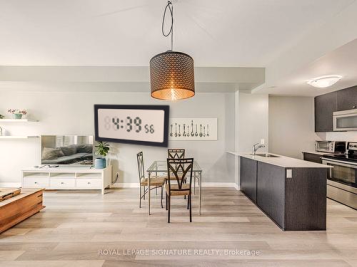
4:39:56
